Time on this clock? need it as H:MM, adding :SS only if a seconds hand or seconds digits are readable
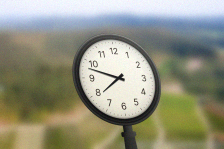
7:48
